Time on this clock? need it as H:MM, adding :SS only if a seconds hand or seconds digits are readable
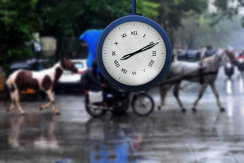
8:11
